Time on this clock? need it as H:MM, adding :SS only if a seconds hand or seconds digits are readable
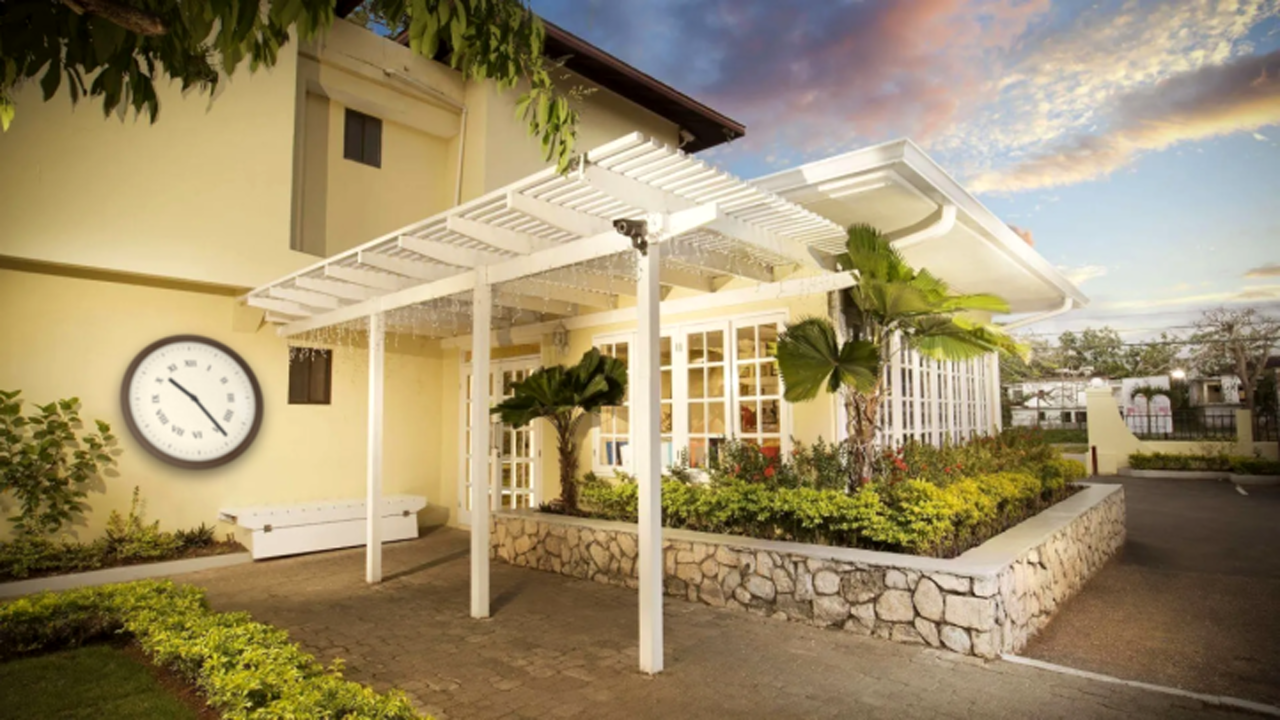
10:24
